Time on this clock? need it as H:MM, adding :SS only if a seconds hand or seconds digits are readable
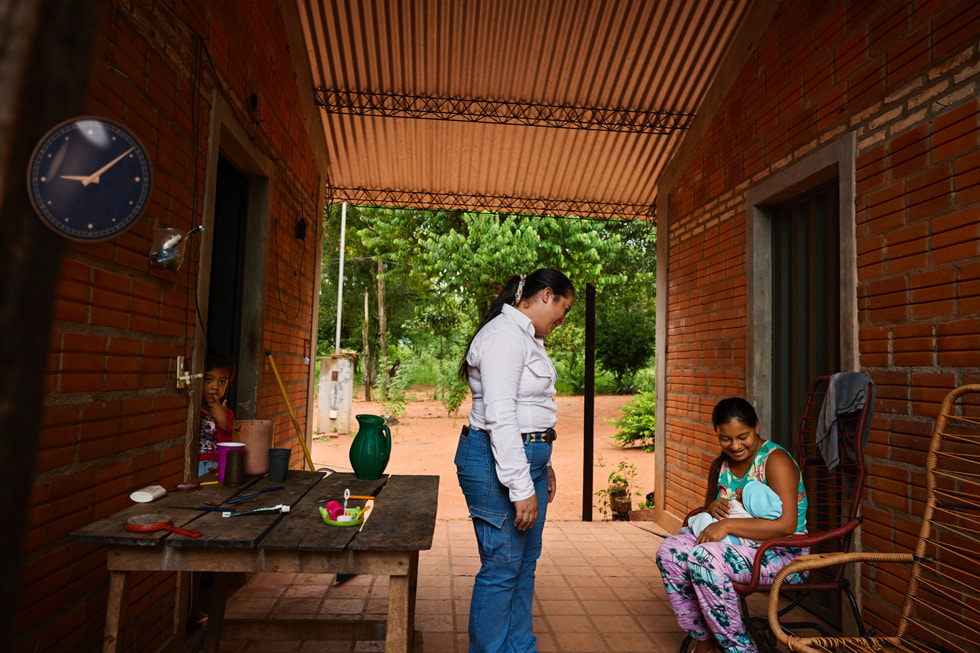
9:09
